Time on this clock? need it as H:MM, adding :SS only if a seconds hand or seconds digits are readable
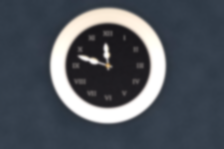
11:48
